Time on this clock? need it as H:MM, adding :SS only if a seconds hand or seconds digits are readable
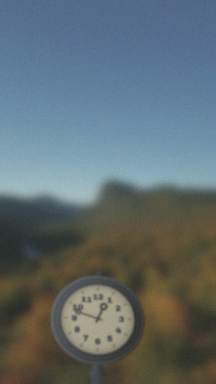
12:48
